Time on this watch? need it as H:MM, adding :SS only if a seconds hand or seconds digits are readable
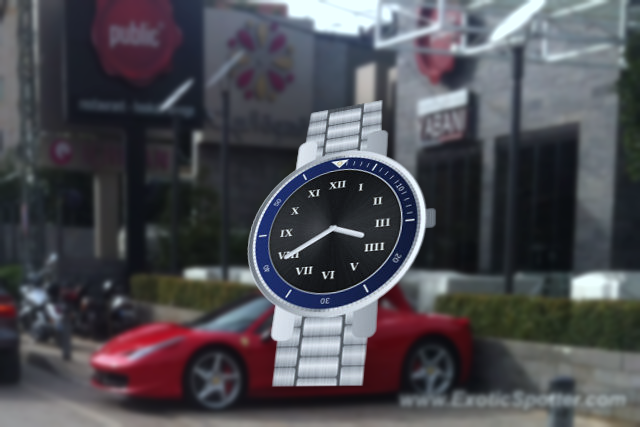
3:40
